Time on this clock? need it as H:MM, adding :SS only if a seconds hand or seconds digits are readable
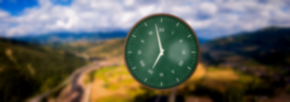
6:58
